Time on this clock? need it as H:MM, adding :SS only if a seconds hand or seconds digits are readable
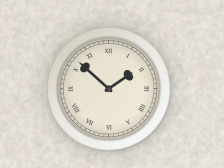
1:52
